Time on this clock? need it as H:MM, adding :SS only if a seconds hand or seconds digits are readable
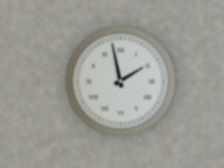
1:58
